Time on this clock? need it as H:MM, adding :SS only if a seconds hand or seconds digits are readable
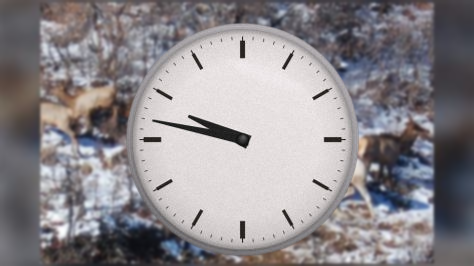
9:47
